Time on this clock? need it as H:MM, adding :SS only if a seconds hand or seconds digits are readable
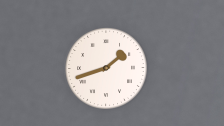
1:42
